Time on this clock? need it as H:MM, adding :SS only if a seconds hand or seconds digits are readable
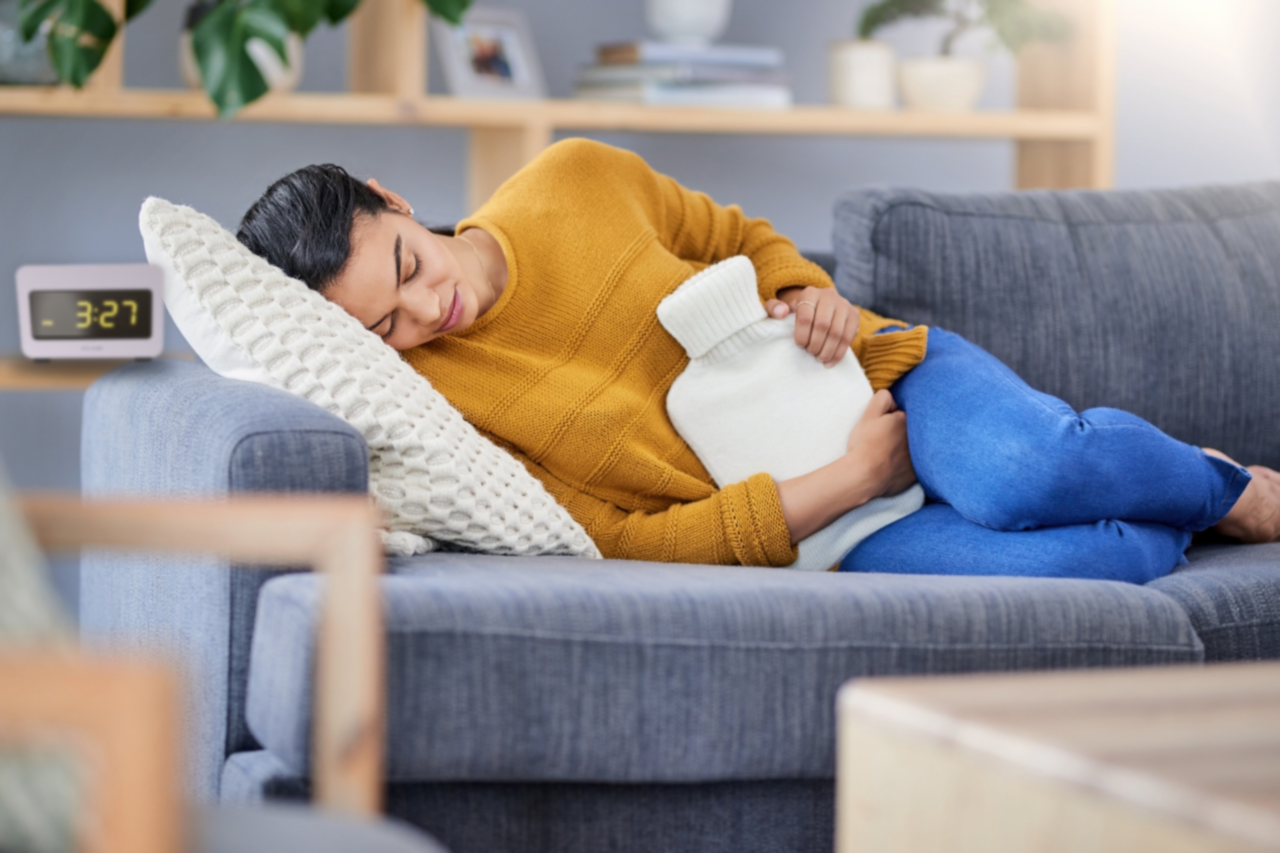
3:27
